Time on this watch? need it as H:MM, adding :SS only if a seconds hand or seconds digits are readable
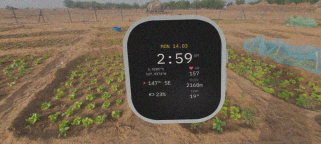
2:59
